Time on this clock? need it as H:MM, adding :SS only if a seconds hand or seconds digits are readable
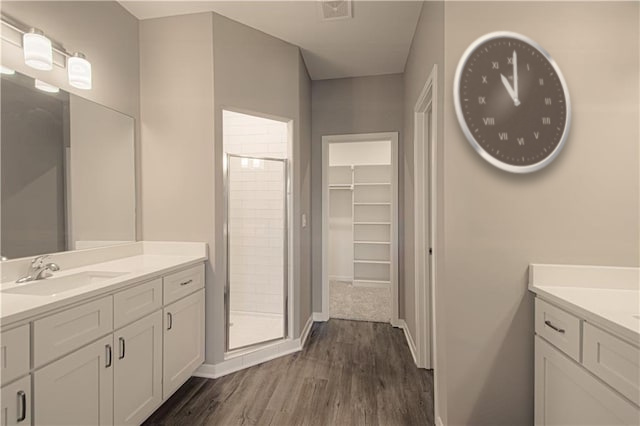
11:01
